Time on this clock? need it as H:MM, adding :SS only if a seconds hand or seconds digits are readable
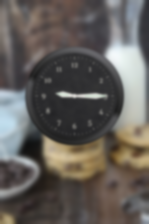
9:15
